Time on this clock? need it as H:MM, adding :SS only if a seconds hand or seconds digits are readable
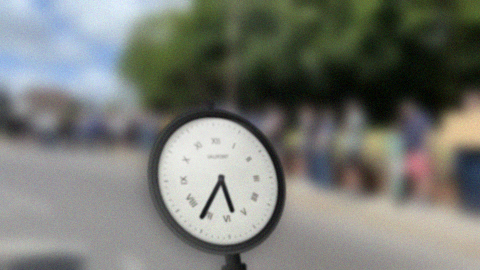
5:36
